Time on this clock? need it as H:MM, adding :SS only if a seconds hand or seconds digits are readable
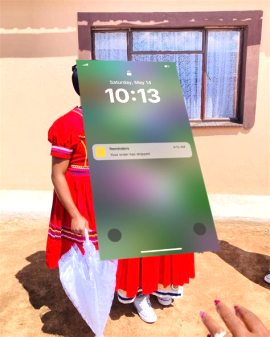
10:13
